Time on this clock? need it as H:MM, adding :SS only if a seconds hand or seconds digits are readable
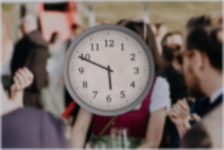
5:49
